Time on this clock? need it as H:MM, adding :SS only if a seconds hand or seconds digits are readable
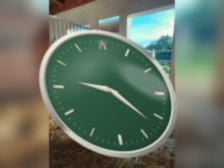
9:22
